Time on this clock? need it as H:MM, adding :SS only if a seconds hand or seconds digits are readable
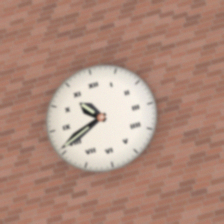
10:41
